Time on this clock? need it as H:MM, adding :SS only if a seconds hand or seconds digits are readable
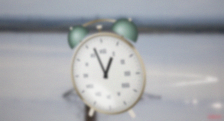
12:57
